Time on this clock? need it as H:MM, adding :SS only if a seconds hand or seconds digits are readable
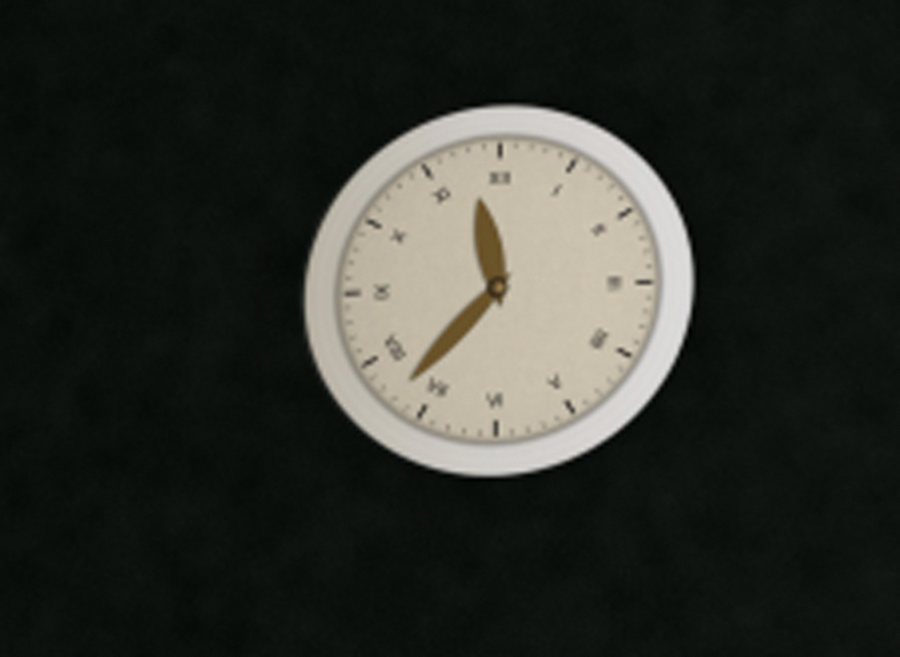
11:37
